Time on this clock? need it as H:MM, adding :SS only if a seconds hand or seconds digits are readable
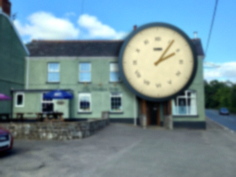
2:06
